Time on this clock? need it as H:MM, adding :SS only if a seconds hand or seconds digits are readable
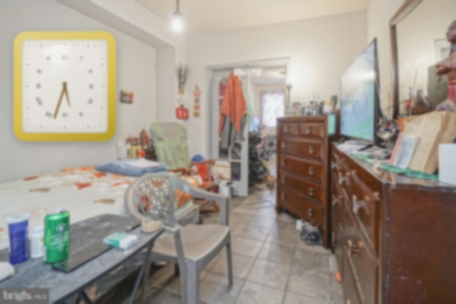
5:33
